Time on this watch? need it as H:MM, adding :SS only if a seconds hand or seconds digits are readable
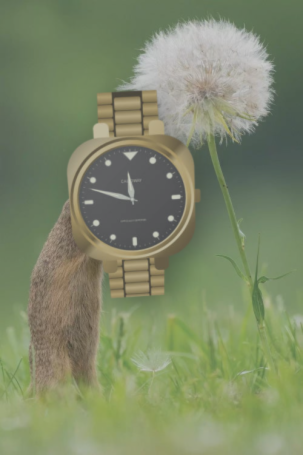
11:48
